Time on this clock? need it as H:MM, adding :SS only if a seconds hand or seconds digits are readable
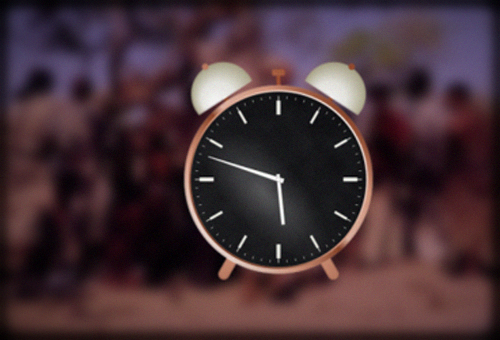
5:48
